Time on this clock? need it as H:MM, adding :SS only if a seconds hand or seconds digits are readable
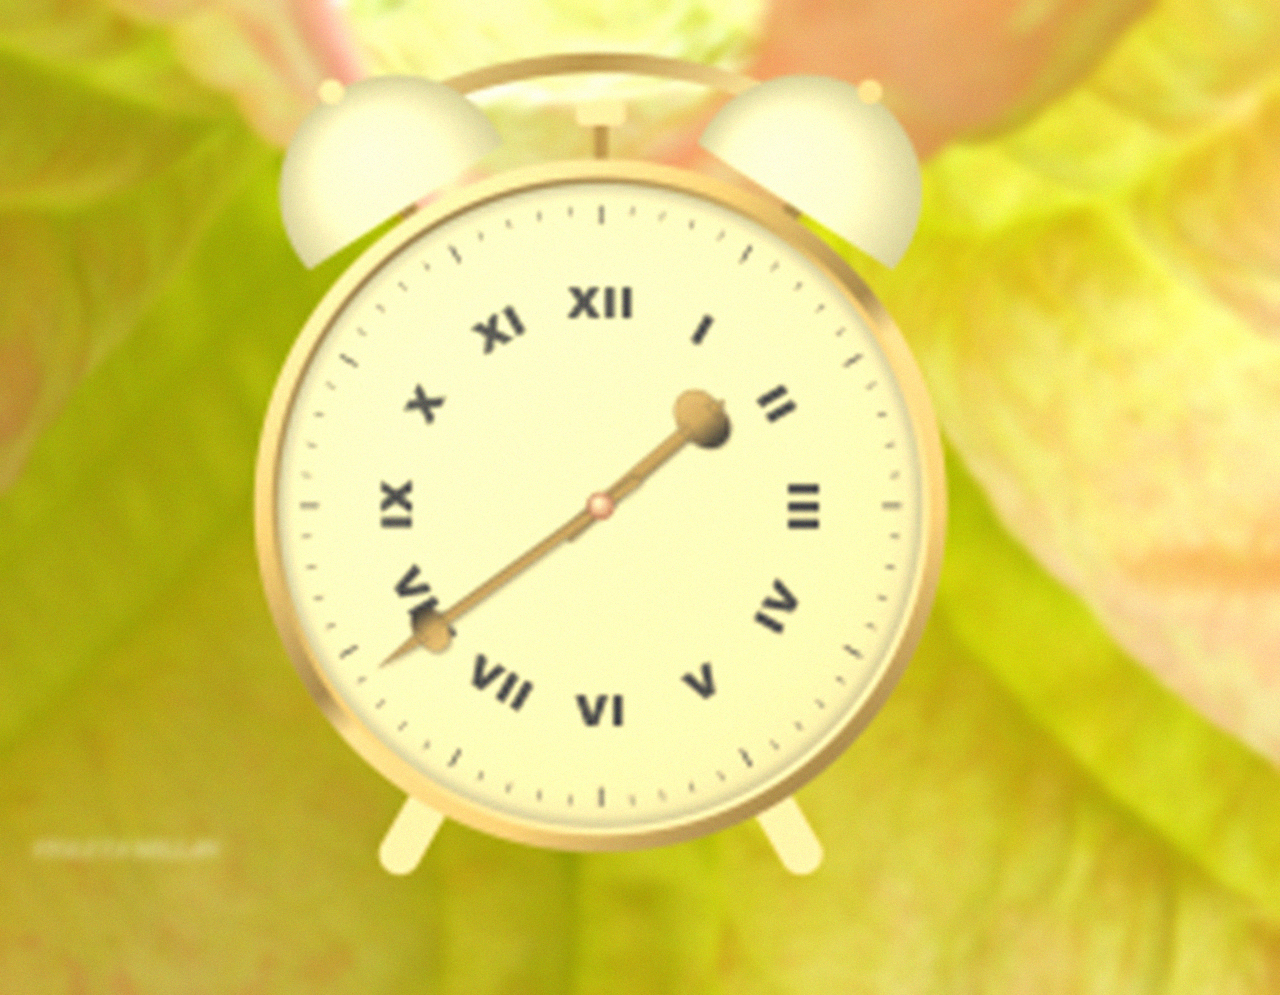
1:39
